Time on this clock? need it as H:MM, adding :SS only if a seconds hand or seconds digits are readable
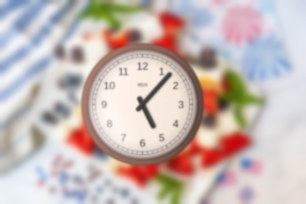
5:07
